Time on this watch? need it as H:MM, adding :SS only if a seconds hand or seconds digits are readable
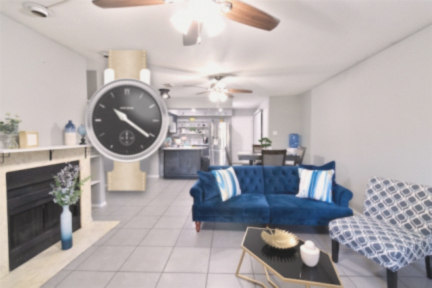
10:21
